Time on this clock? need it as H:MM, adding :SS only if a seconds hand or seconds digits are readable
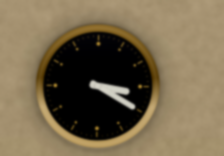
3:20
